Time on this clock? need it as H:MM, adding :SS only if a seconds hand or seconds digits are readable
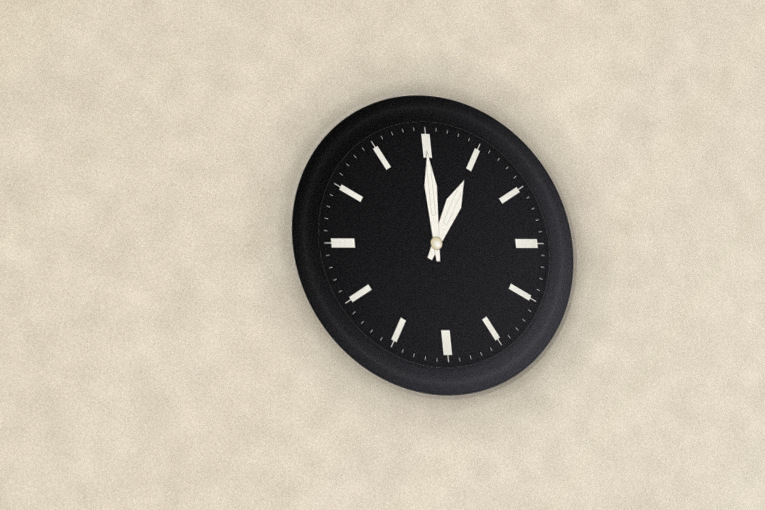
1:00
